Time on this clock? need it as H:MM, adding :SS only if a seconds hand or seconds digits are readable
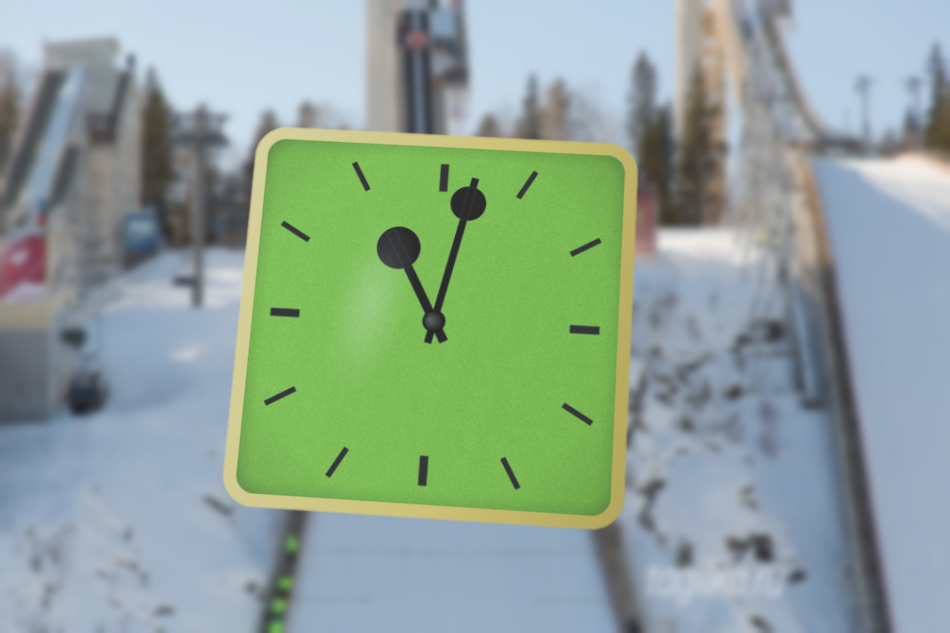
11:02
